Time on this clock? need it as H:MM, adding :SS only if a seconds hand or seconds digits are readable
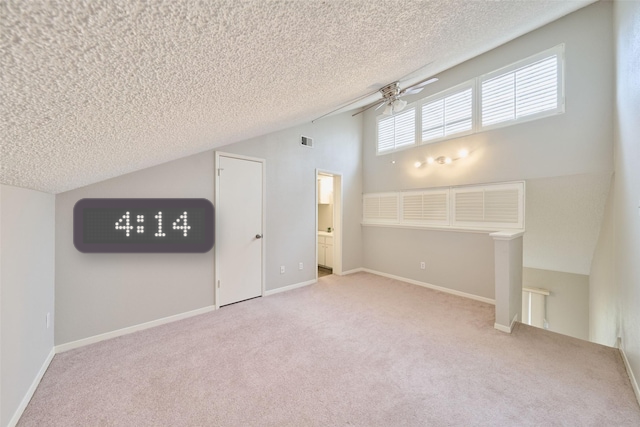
4:14
